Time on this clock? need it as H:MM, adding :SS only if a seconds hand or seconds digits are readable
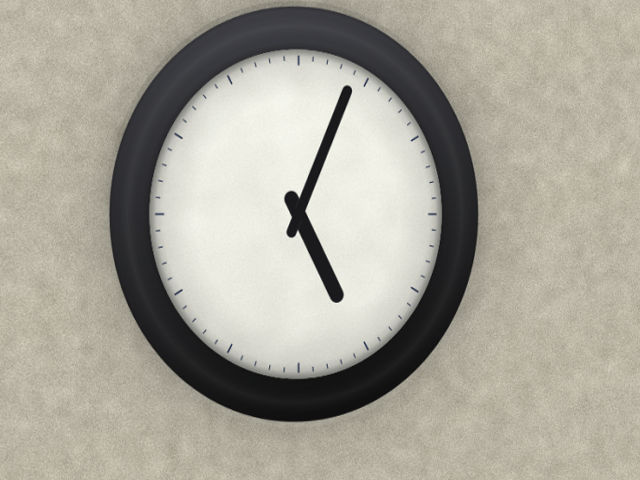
5:04
